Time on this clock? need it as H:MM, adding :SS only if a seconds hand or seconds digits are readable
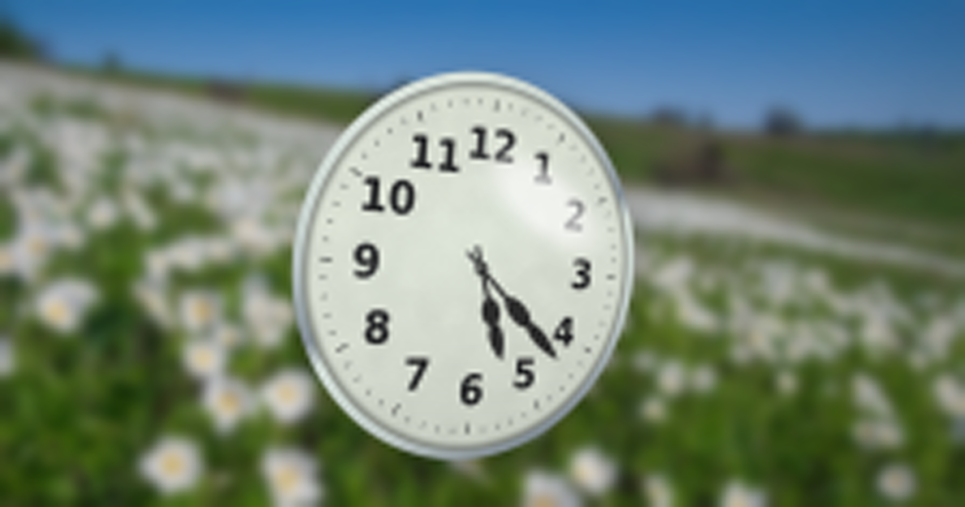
5:22
